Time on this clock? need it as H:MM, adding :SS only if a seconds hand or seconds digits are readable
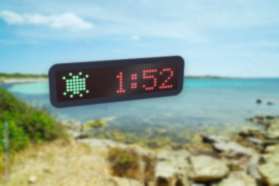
1:52
